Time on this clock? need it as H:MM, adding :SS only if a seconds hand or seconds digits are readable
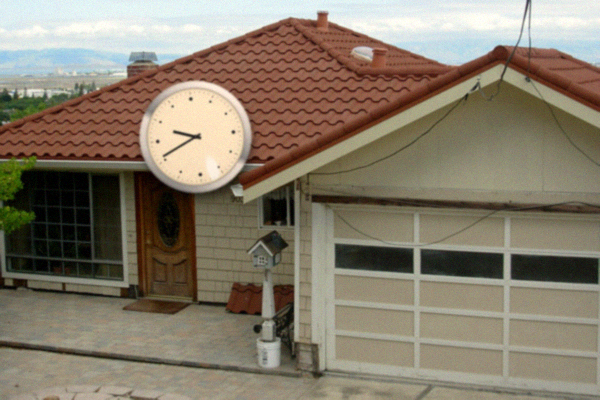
9:41
